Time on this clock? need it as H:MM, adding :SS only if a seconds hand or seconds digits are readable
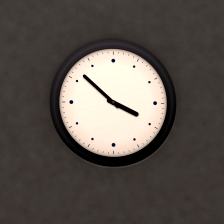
3:52
